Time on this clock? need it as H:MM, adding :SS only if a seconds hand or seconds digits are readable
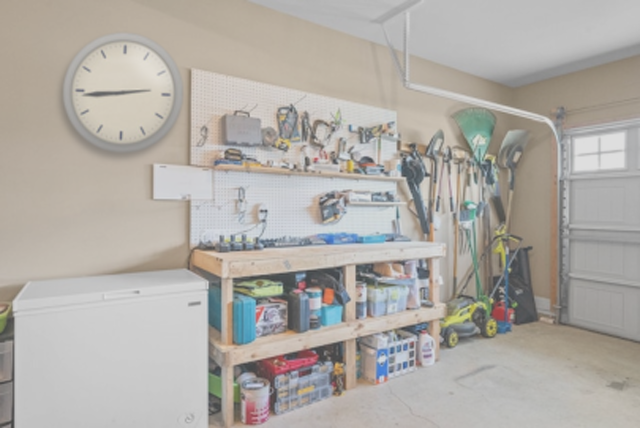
2:44
